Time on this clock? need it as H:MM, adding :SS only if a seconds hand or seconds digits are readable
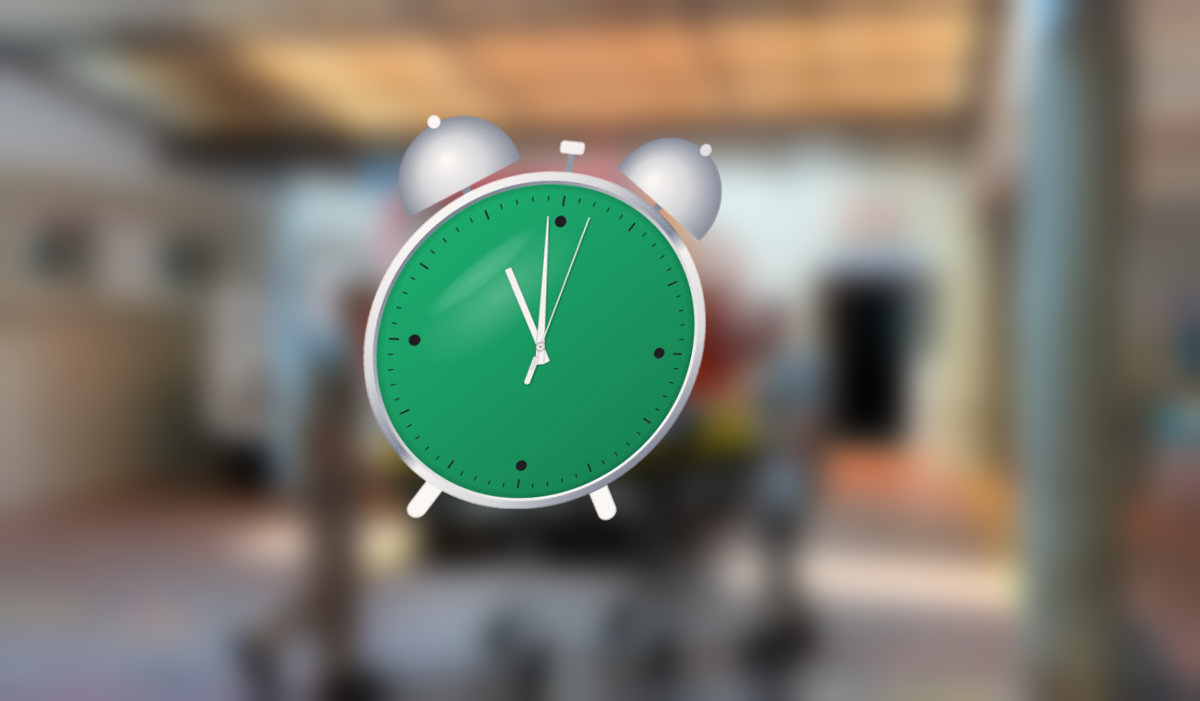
10:59:02
